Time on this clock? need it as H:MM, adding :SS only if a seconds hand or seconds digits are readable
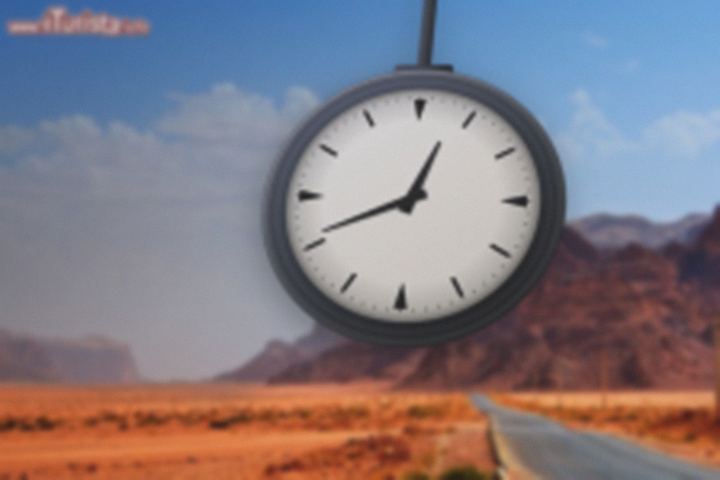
12:41
